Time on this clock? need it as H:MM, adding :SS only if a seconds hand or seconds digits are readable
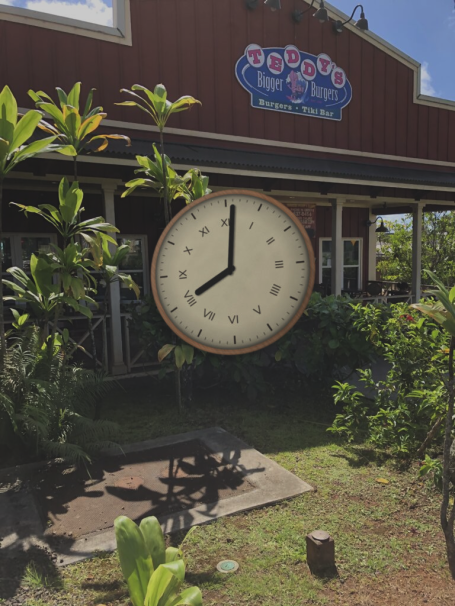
8:01
